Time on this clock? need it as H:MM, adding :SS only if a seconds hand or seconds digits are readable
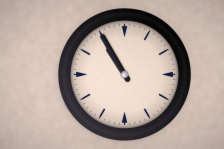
10:55
